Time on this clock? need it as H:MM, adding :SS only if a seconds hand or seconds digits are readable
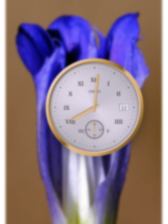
8:01
